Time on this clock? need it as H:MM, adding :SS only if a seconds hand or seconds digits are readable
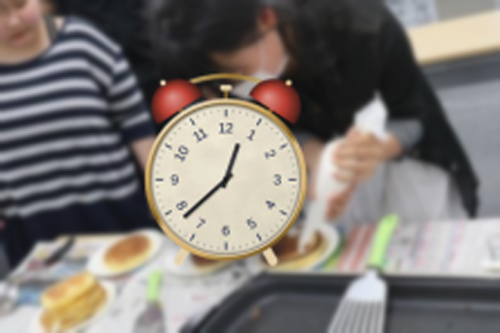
12:38
